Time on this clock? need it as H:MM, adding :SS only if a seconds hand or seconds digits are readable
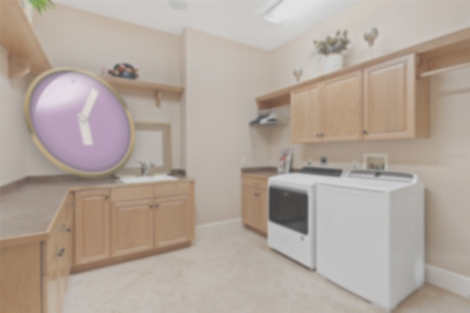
6:06
